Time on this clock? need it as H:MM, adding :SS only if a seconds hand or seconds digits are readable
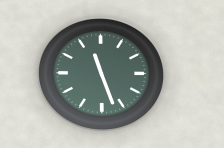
11:27
